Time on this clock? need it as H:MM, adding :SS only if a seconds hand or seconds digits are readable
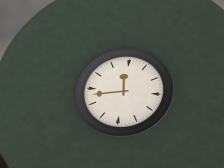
11:43
